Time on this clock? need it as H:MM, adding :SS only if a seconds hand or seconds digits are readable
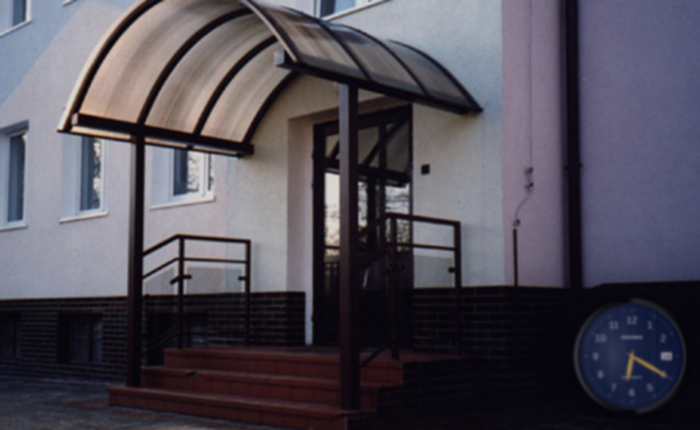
6:20
